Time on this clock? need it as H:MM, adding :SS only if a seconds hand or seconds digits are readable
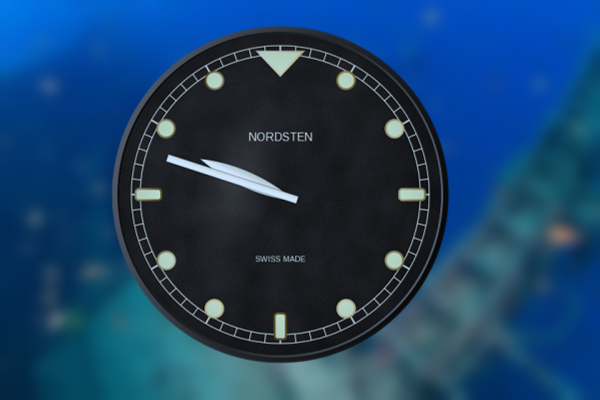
9:48
